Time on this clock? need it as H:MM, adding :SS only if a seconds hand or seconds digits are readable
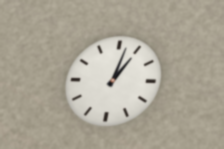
1:02
